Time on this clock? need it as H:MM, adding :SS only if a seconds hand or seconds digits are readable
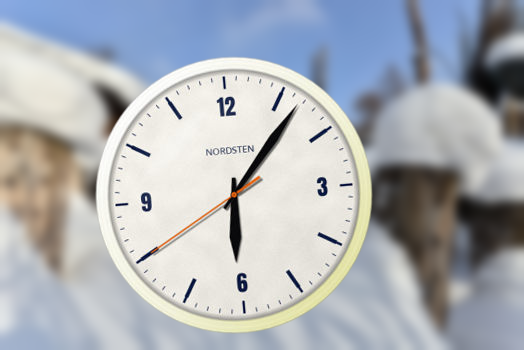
6:06:40
